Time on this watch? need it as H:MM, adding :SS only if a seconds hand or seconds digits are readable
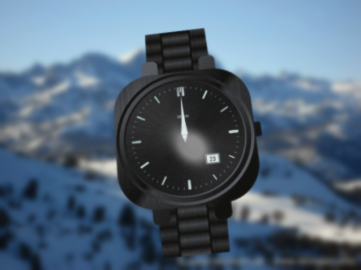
12:00
